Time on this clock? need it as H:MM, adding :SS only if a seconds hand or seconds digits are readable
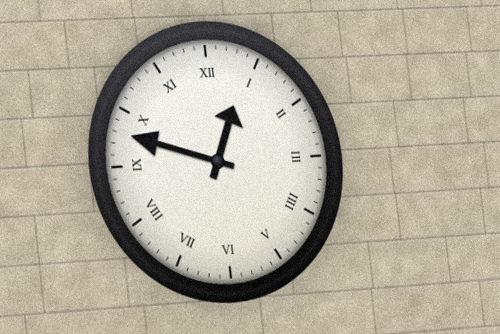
12:48
